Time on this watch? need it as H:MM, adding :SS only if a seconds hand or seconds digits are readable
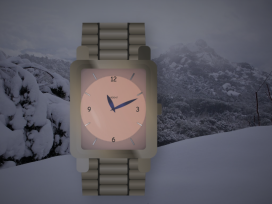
11:11
